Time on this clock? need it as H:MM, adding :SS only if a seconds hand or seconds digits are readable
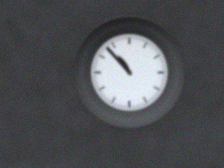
10:53
